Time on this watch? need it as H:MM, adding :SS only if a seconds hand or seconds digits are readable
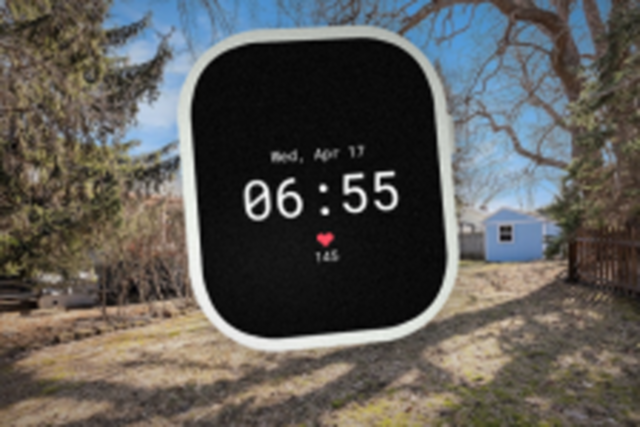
6:55
